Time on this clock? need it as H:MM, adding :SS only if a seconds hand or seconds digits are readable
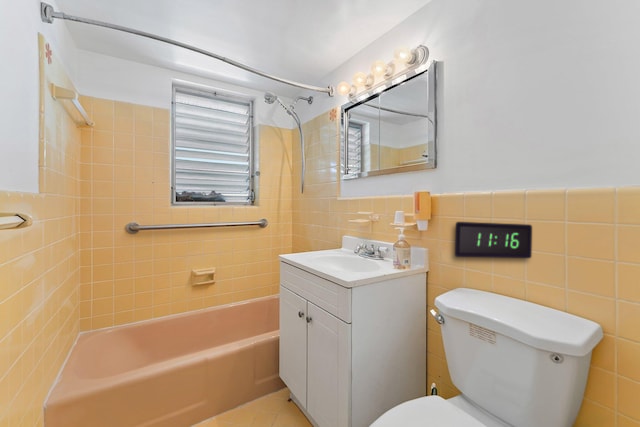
11:16
